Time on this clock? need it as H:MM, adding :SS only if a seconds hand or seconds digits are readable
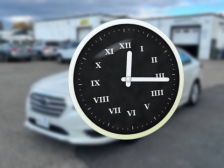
12:16
